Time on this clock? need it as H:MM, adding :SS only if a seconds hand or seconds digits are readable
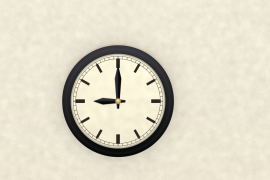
9:00
